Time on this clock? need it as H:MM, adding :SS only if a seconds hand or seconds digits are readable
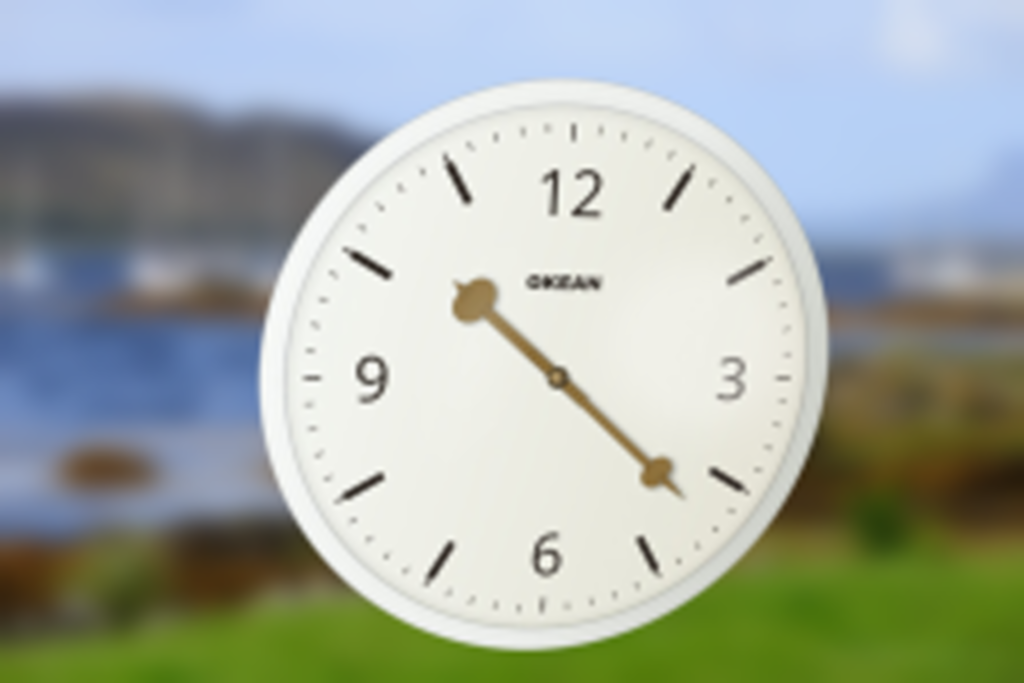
10:22
